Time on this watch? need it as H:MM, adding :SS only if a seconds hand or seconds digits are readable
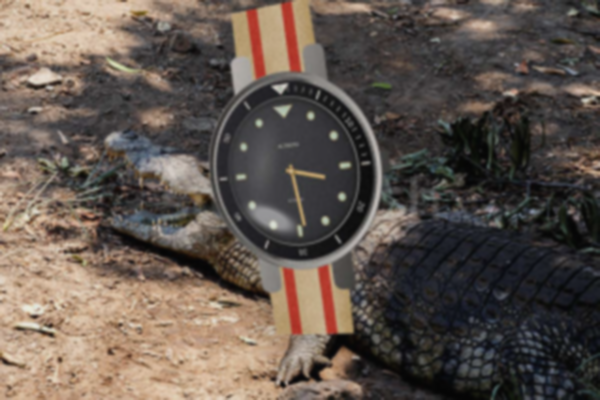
3:29
